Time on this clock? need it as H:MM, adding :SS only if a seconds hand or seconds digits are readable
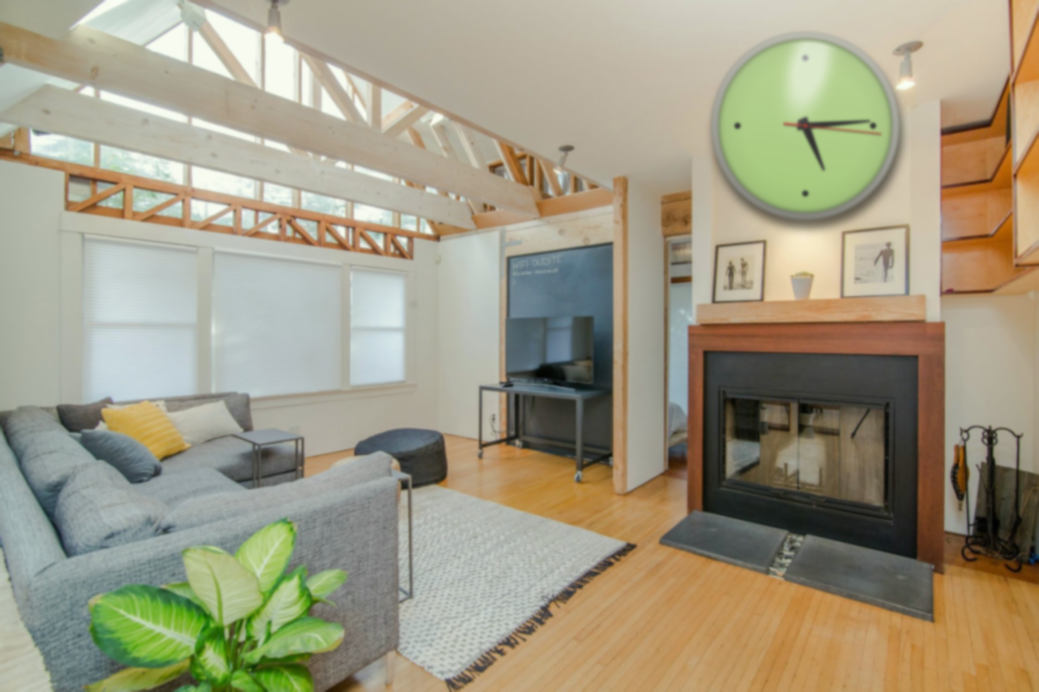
5:14:16
